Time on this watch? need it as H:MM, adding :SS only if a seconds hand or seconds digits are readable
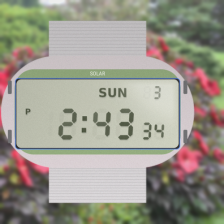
2:43:34
